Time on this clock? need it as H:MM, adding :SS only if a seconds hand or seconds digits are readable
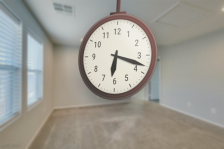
6:18
